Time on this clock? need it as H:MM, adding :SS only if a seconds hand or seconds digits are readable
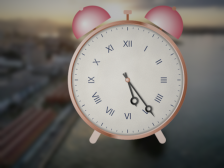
5:24
